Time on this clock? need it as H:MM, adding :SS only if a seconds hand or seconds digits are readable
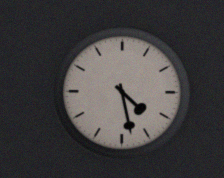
4:28
